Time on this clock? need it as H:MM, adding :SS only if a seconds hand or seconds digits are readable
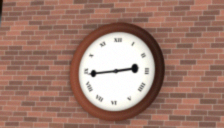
2:44
